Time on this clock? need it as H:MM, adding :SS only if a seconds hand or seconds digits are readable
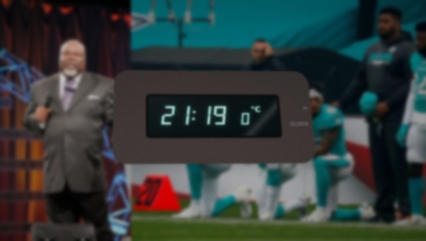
21:19
